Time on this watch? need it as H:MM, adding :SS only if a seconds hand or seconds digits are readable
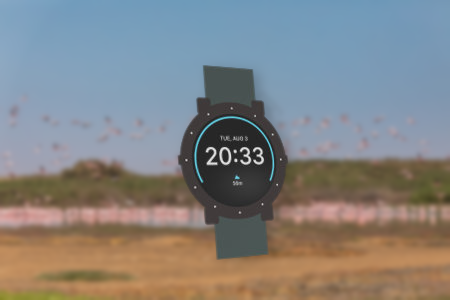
20:33
